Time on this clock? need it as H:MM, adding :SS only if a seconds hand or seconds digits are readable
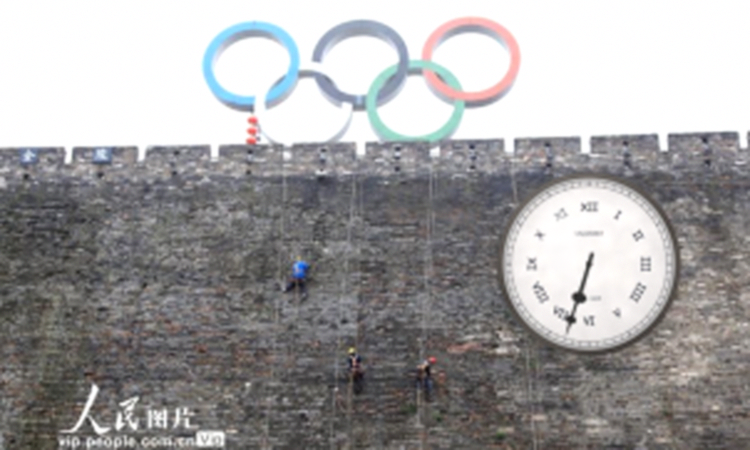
6:33
